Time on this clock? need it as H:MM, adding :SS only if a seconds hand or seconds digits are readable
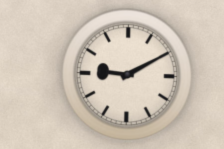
9:10
